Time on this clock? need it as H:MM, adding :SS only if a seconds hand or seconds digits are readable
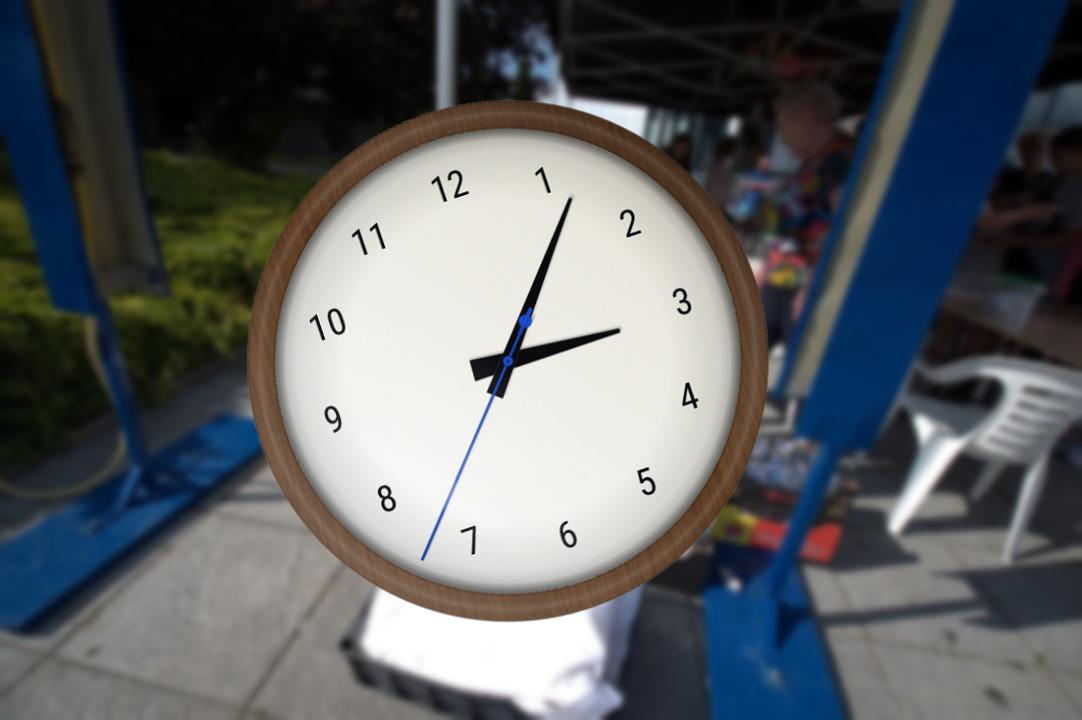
3:06:37
